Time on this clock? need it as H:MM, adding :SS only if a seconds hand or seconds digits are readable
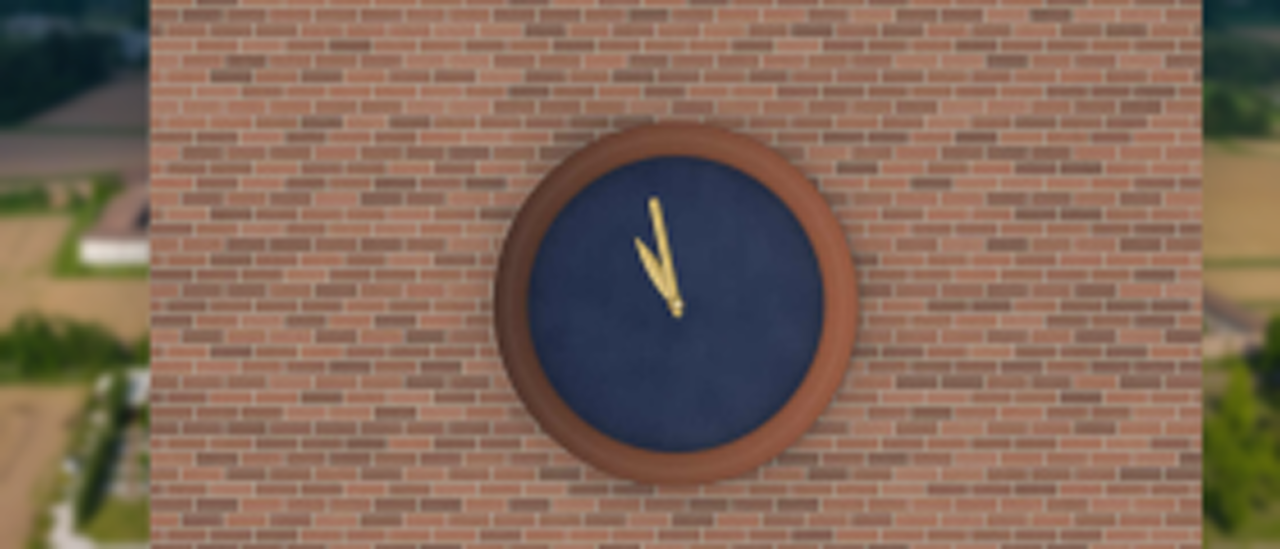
10:58
